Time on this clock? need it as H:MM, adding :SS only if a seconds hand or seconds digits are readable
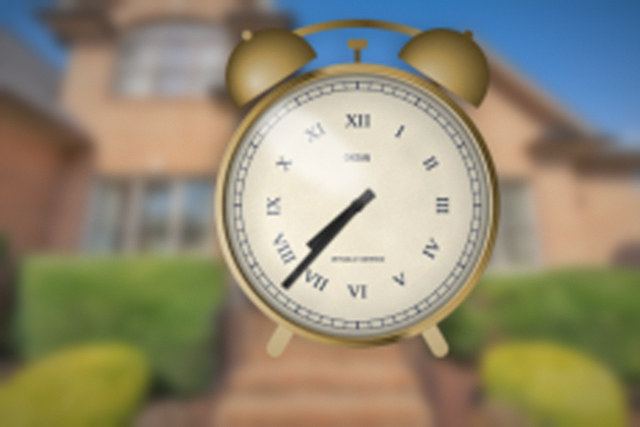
7:37
